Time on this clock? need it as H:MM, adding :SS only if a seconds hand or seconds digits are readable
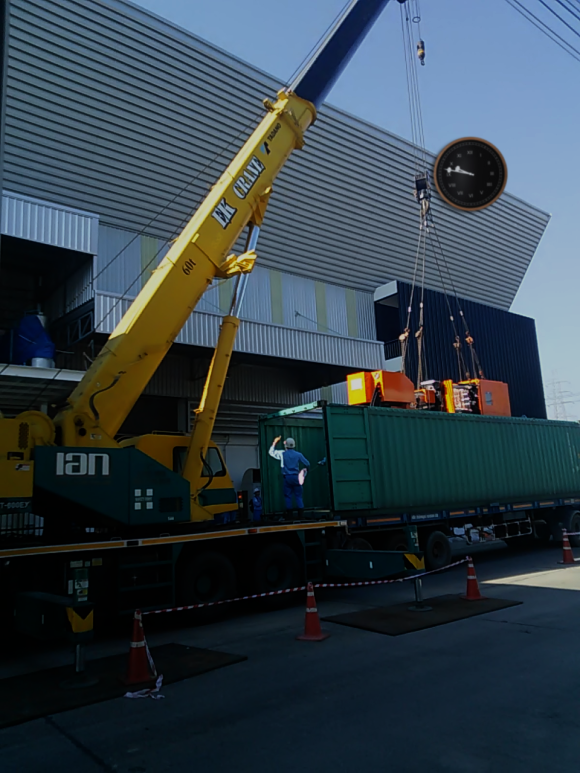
9:47
